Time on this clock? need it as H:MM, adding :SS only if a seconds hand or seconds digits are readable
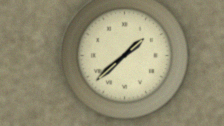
1:38
